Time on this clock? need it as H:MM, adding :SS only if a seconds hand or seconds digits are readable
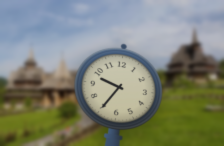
9:35
